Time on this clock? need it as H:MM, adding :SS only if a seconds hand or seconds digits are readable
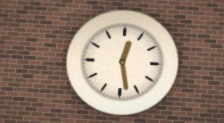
12:28
